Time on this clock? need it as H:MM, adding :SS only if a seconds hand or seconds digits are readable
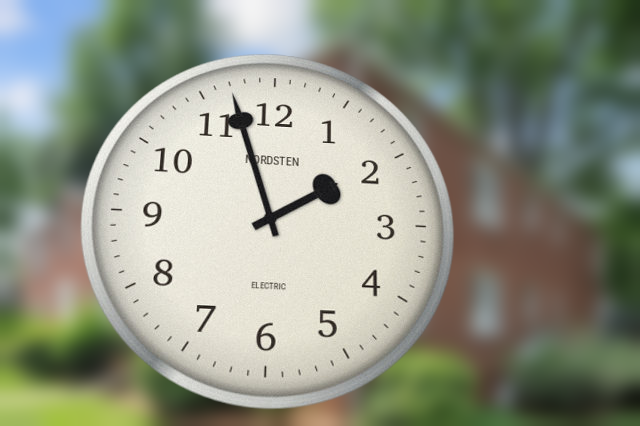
1:57
